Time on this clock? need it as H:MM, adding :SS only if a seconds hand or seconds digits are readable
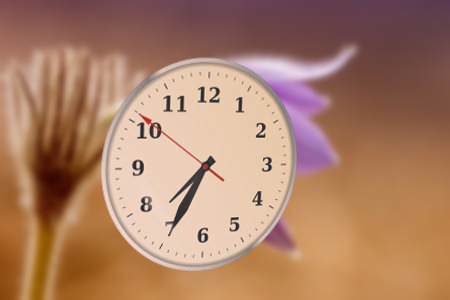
7:34:51
